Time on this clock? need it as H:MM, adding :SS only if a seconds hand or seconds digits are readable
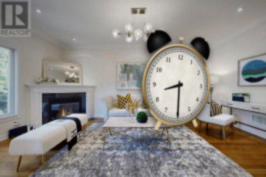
8:30
